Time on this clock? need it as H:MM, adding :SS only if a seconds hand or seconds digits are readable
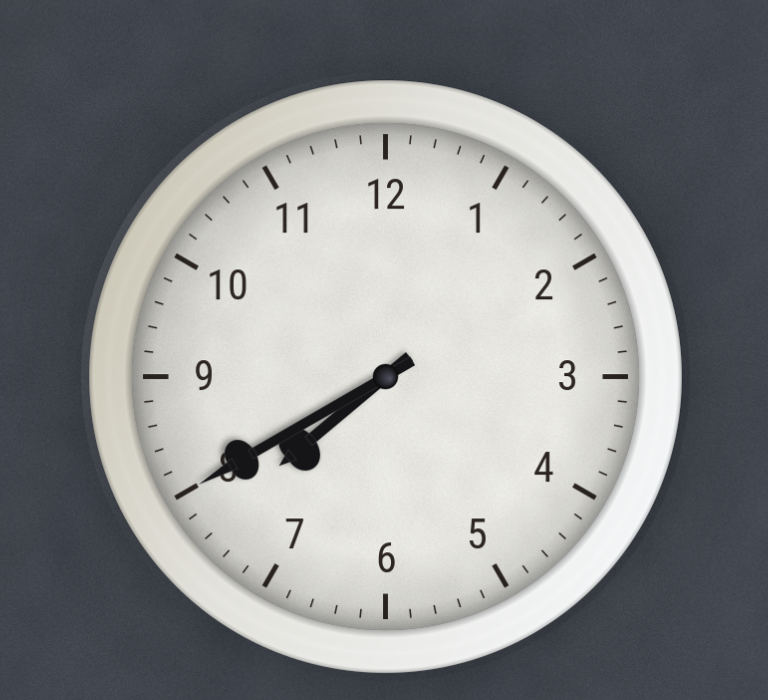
7:40
